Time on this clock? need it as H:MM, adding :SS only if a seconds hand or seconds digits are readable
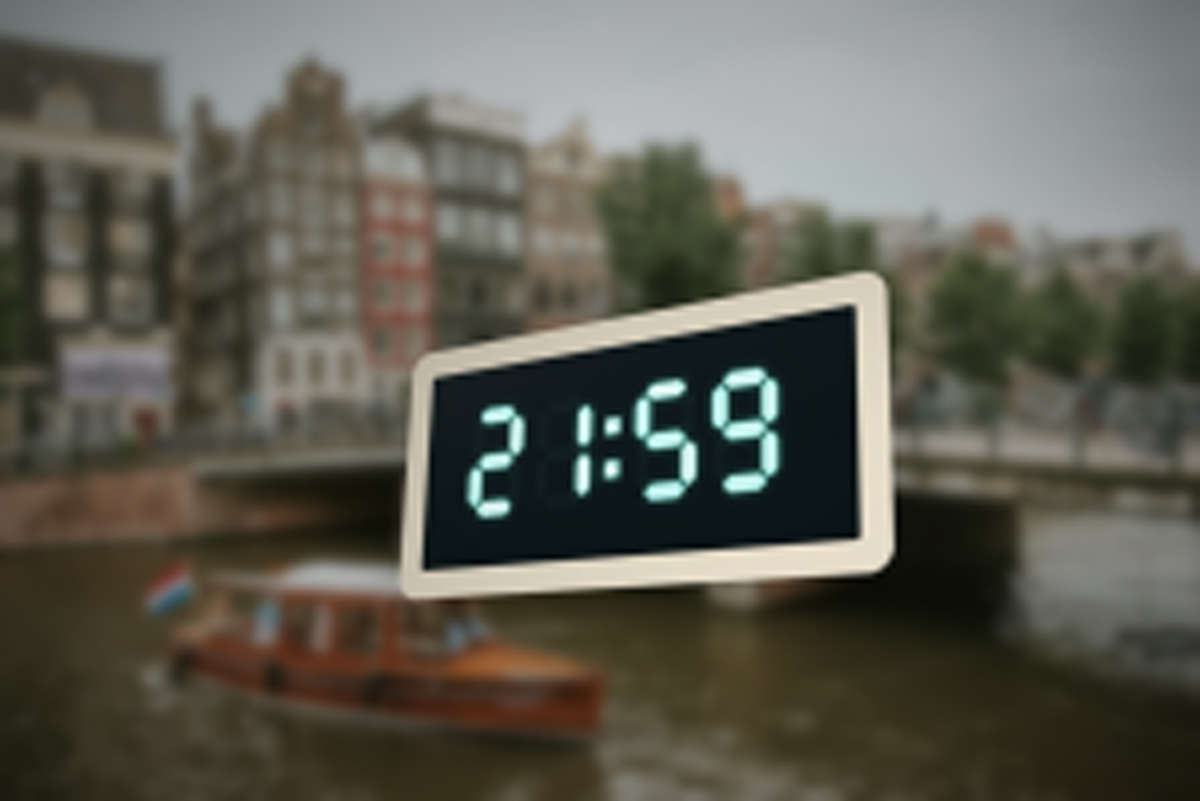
21:59
